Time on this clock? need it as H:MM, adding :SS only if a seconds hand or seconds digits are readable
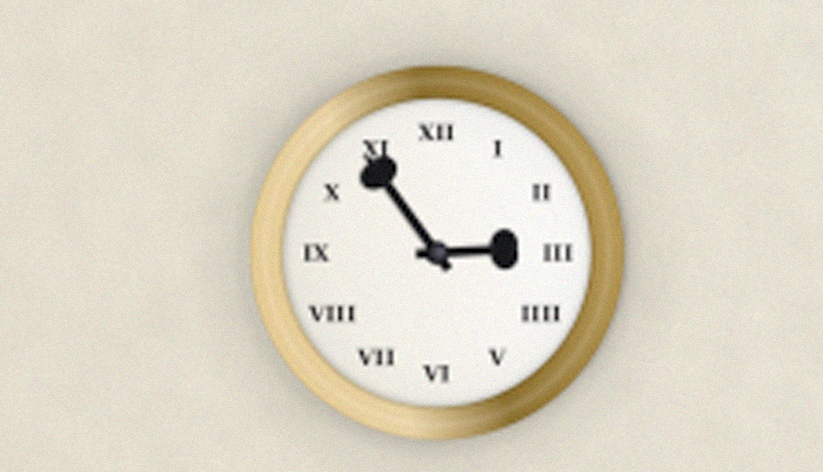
2:54
